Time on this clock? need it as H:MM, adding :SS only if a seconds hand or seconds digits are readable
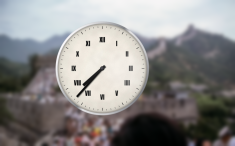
7:37
